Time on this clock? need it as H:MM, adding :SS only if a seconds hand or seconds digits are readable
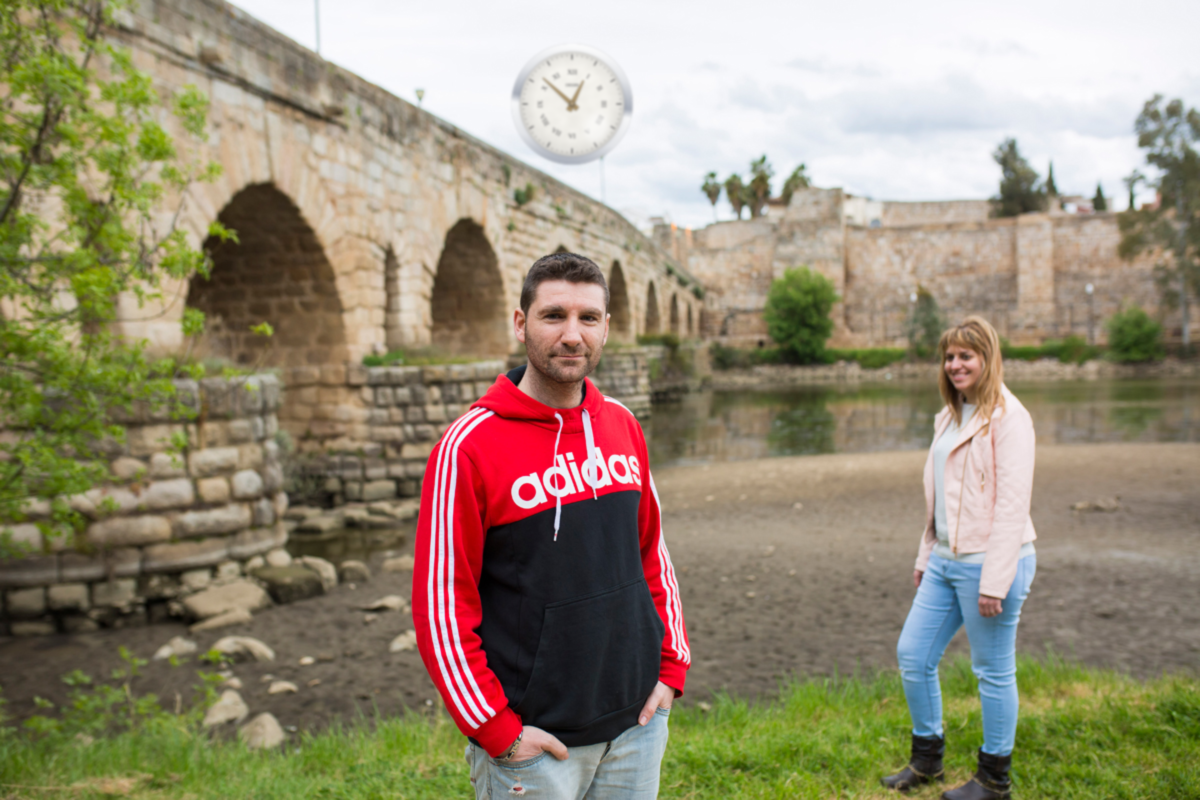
12:52
